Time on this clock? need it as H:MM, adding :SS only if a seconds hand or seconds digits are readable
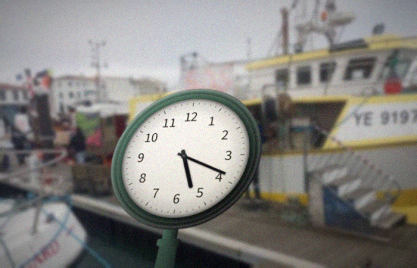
5:19
